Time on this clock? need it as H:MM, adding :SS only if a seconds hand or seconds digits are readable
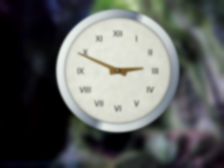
2:49
